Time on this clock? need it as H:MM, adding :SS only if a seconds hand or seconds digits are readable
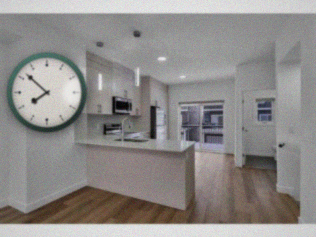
7:52
